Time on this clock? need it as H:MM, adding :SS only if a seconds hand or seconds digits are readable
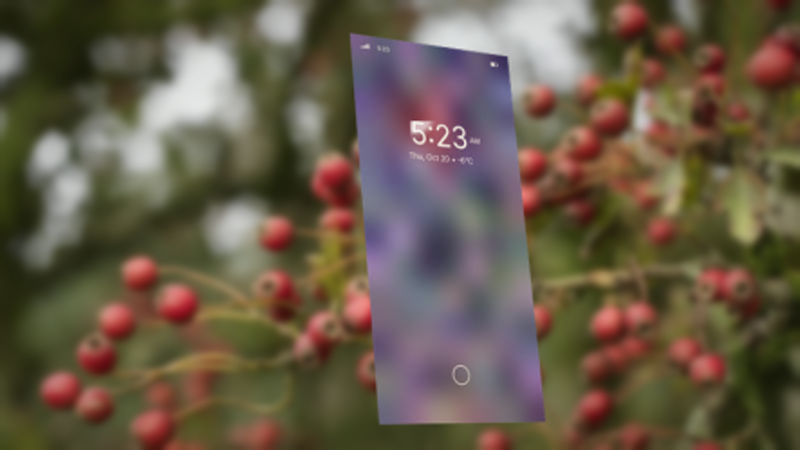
5:23
